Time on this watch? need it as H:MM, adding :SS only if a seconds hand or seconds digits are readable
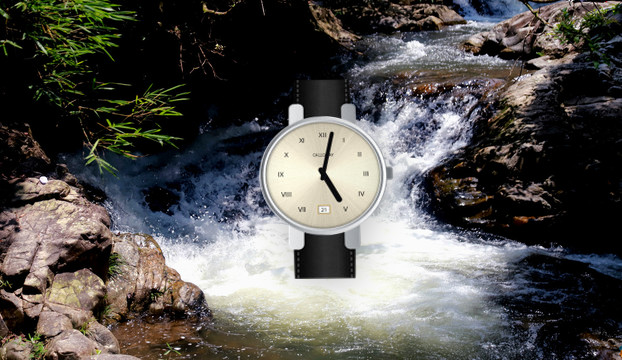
5:02
